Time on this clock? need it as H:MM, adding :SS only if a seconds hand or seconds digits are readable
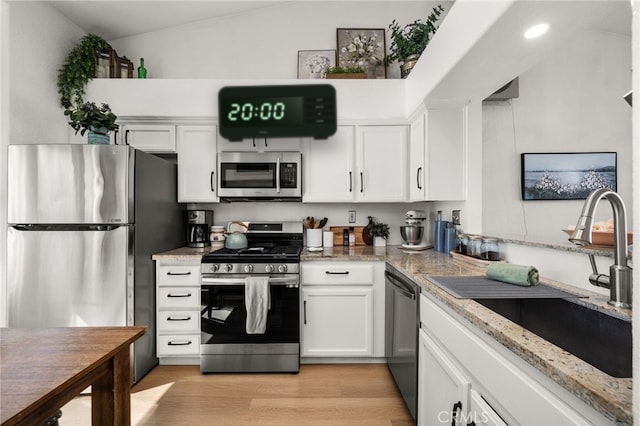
20:00
